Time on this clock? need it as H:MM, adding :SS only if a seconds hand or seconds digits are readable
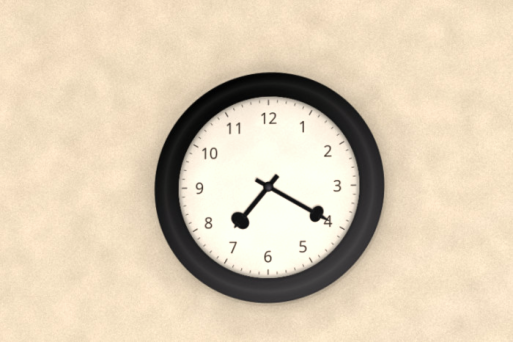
7:20
